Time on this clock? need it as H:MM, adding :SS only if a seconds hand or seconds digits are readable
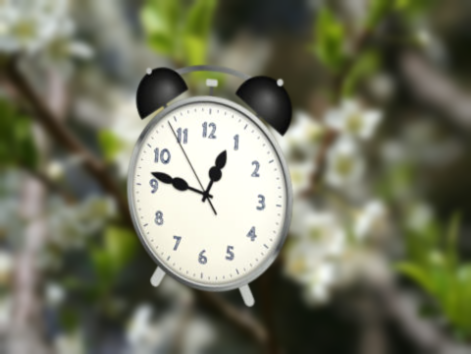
12:46:54
